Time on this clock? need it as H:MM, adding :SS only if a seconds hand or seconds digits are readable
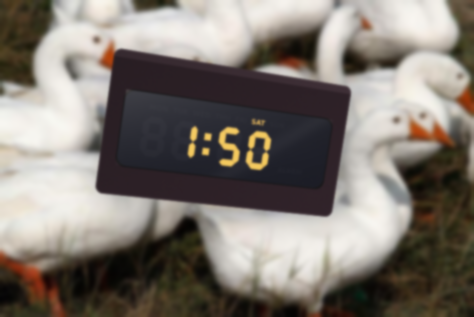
1:50
